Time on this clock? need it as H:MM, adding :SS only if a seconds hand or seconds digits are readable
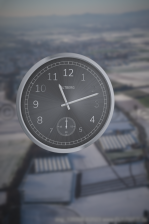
11:12
